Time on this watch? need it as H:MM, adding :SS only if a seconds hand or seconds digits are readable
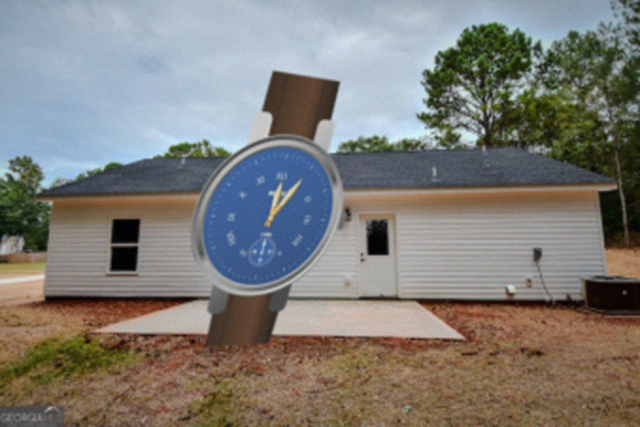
12:05
